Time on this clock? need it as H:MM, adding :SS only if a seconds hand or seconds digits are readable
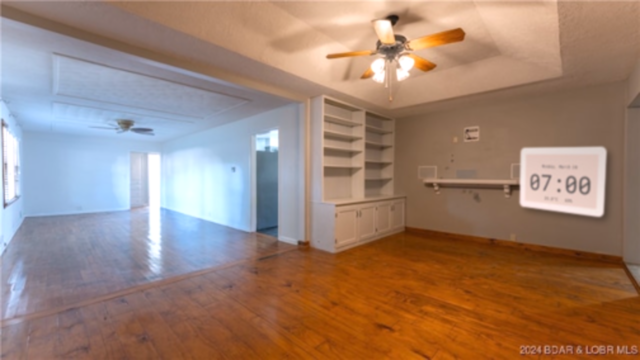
7:00
